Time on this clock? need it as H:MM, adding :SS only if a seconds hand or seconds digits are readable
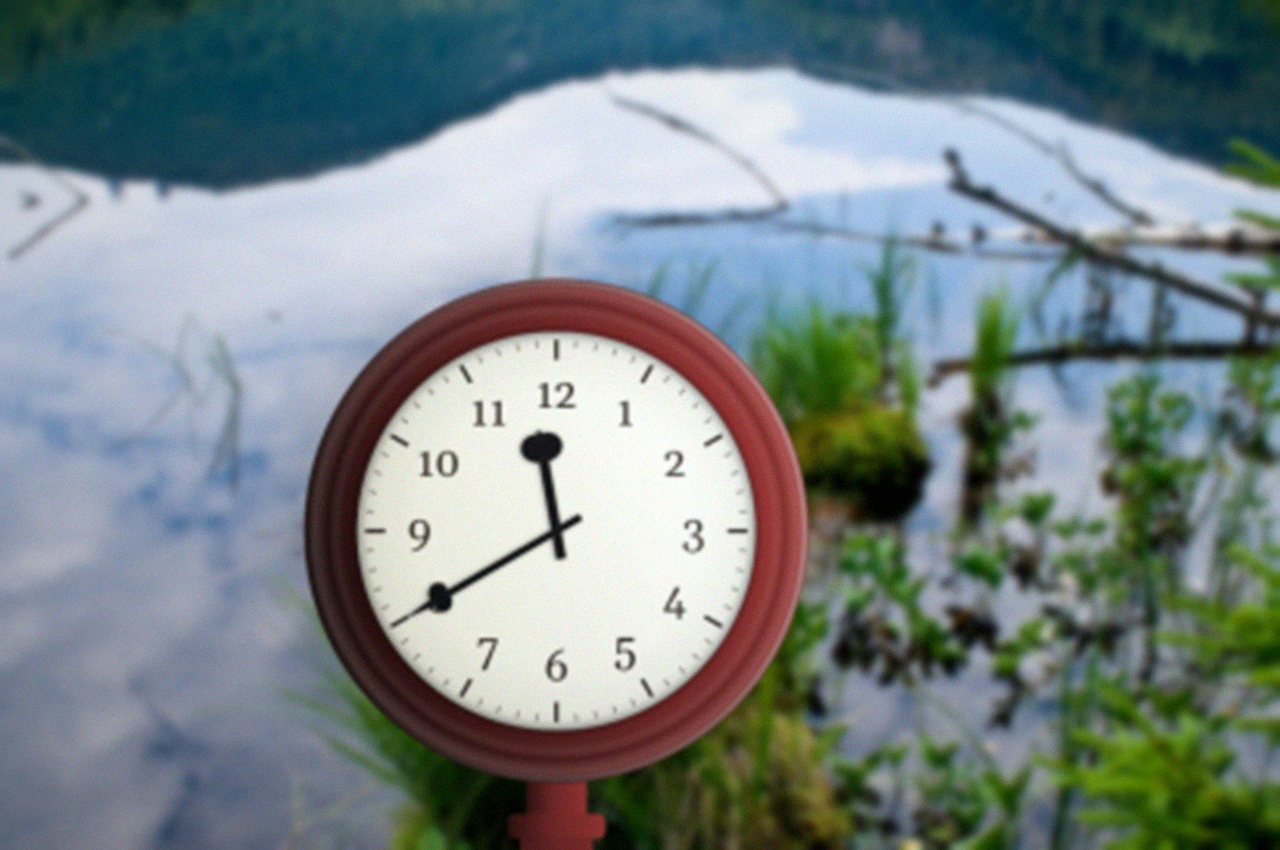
11:40
